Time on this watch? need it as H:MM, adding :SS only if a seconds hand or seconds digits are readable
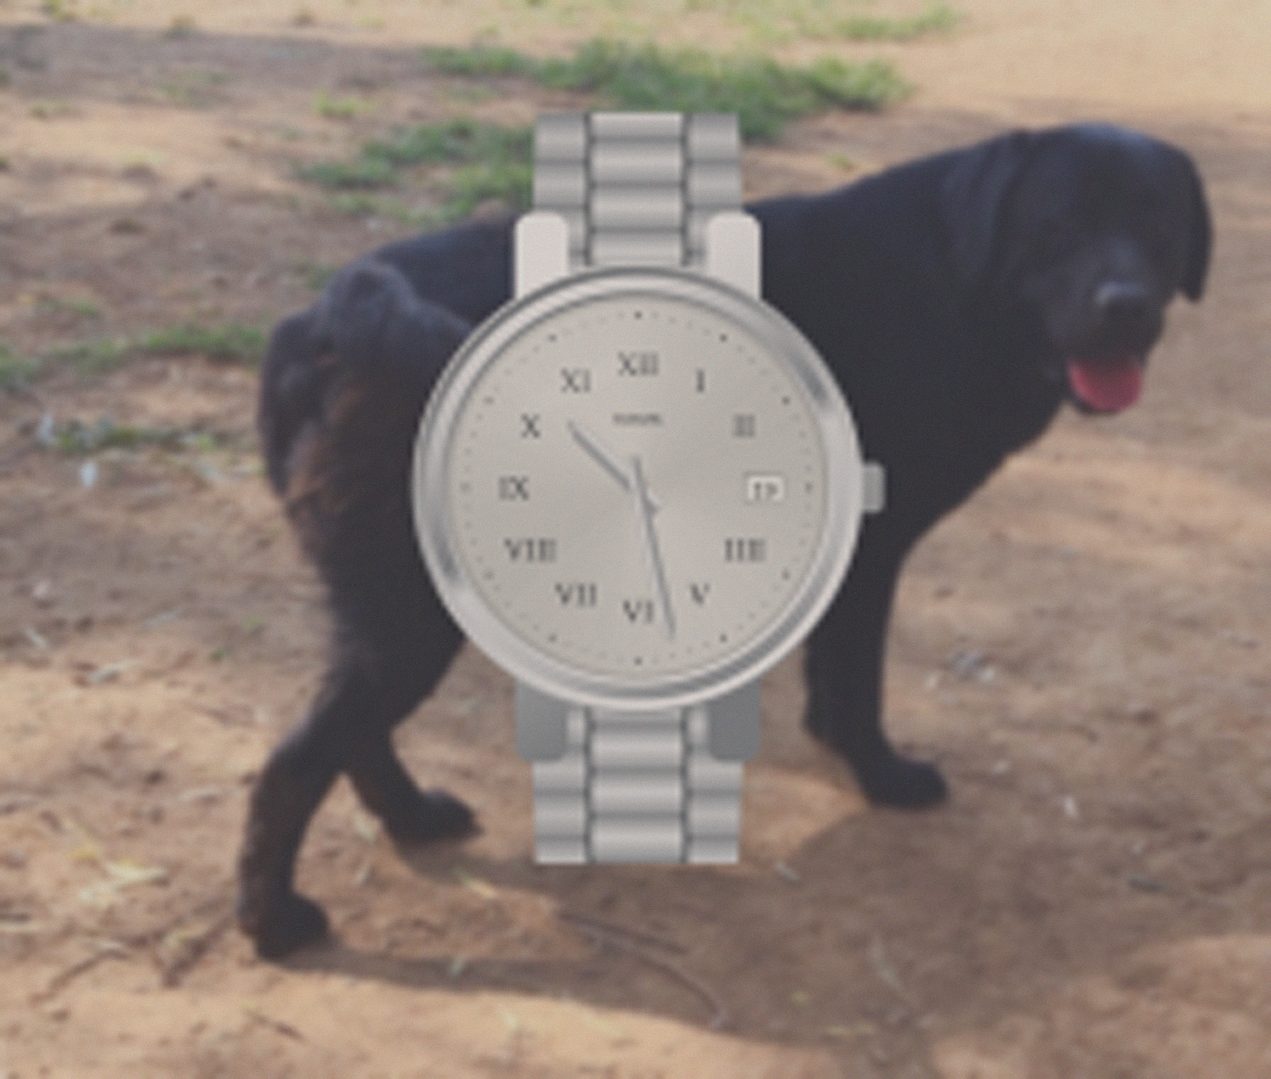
10:28
